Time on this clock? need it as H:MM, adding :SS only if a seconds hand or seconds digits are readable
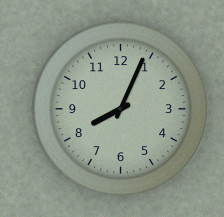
8:04
